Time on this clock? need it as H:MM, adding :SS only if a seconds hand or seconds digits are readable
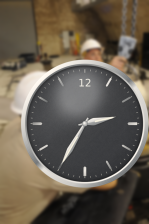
2:35
